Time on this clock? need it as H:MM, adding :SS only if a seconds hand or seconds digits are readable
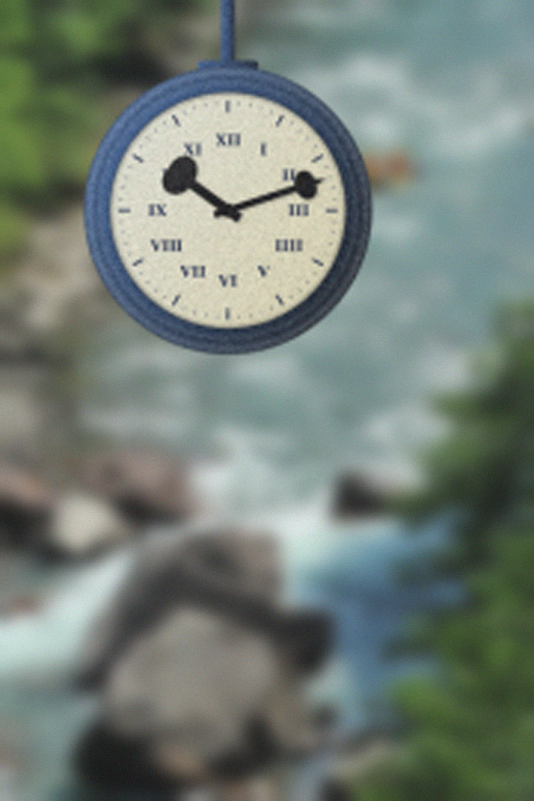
10:12
